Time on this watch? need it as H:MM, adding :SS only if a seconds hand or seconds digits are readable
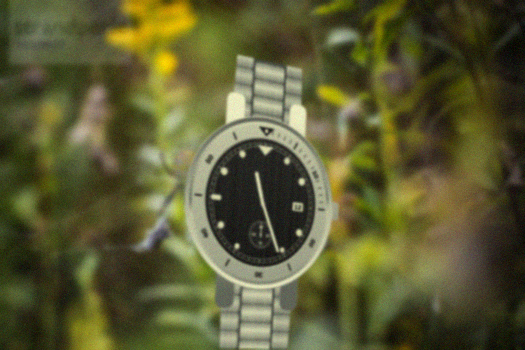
11:26
